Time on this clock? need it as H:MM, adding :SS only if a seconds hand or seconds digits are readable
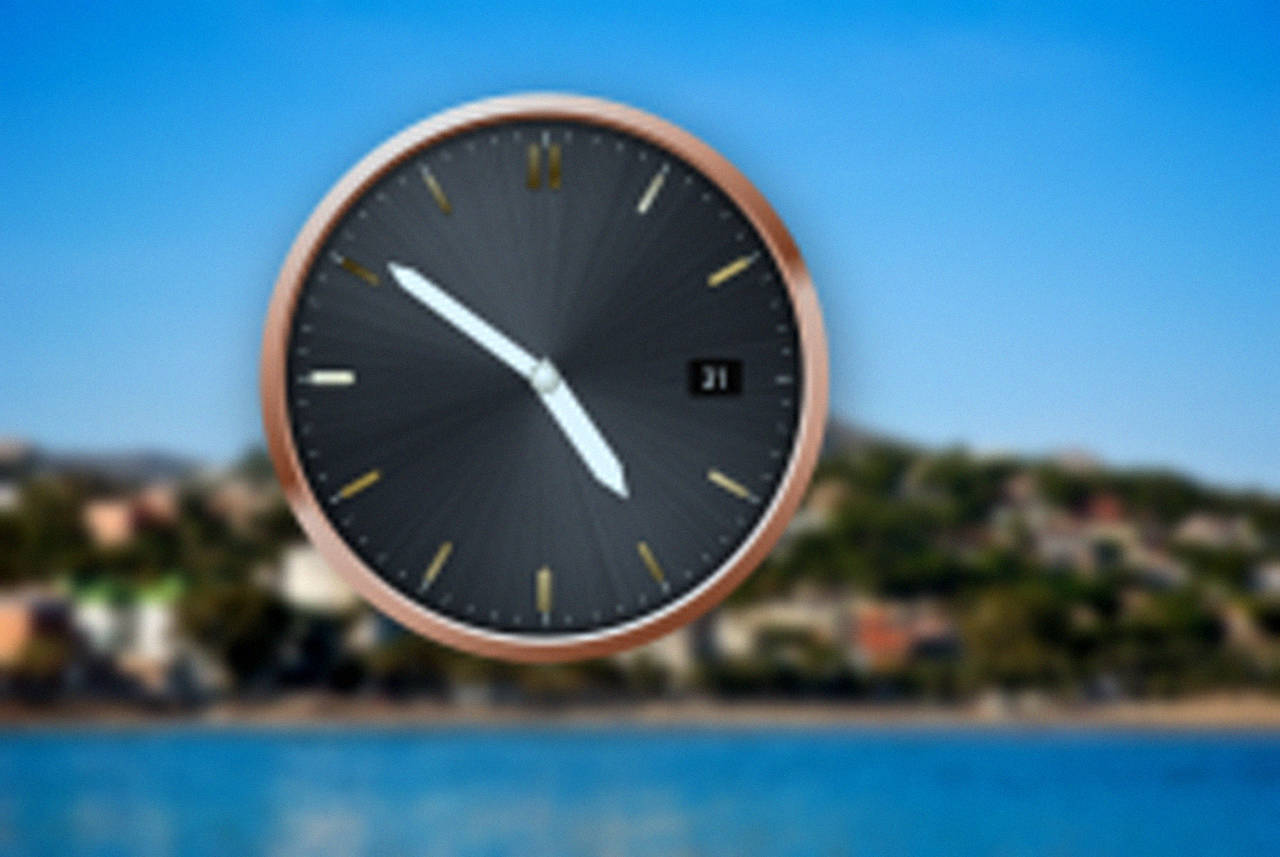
4:51
